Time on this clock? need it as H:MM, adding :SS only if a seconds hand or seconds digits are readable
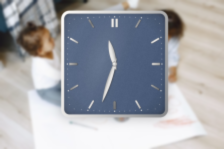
11:33
